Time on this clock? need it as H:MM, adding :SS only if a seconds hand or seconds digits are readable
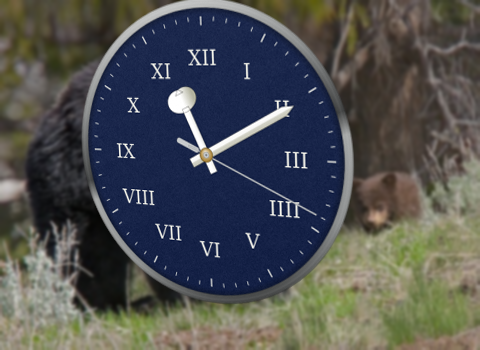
11:10:19
